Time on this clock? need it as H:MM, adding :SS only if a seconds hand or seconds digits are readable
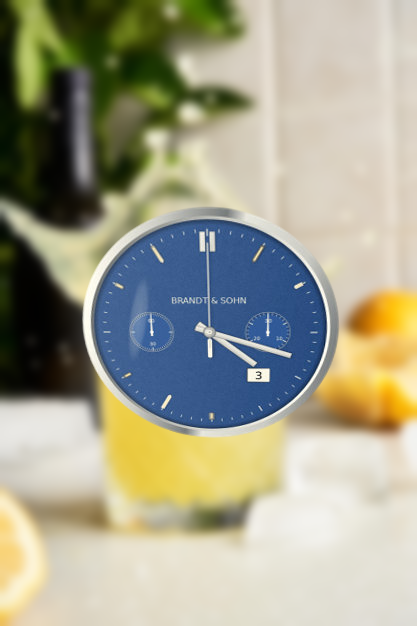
4:18
